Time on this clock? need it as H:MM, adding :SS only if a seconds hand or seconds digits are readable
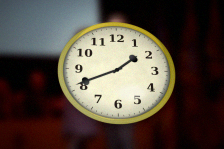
1:41
